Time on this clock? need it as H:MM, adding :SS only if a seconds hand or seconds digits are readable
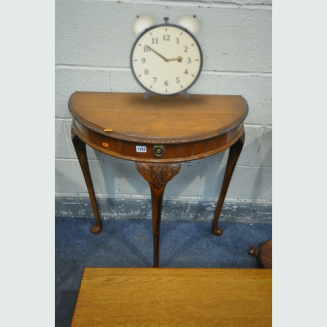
2:51
